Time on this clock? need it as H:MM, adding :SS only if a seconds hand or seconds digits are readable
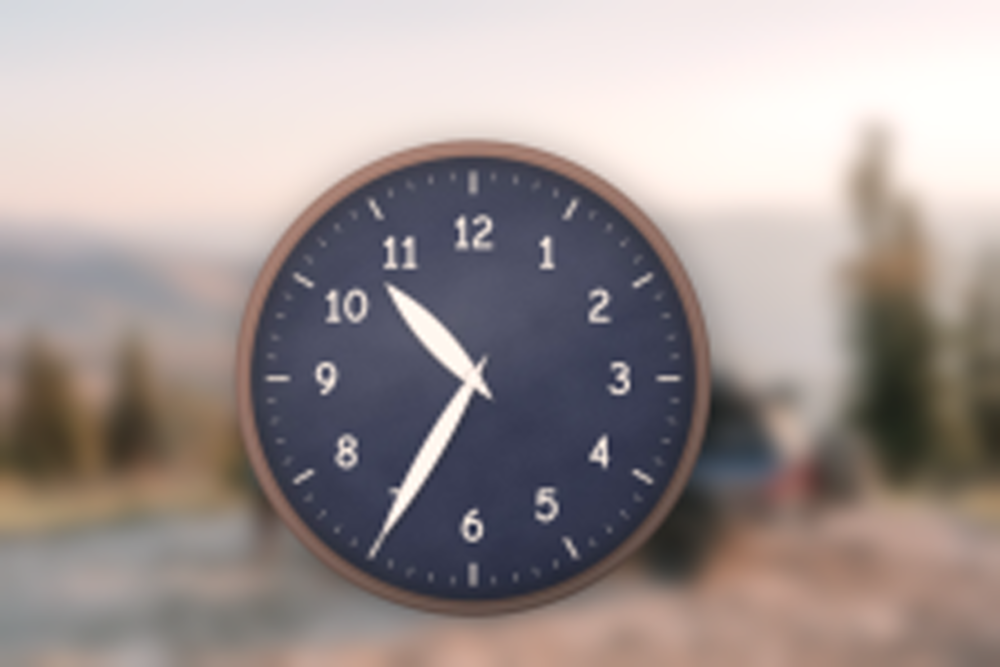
10:35
